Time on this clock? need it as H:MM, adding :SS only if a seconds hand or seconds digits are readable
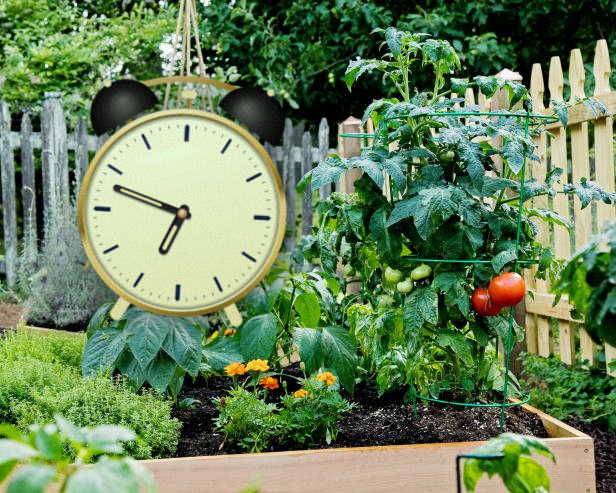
6:48
